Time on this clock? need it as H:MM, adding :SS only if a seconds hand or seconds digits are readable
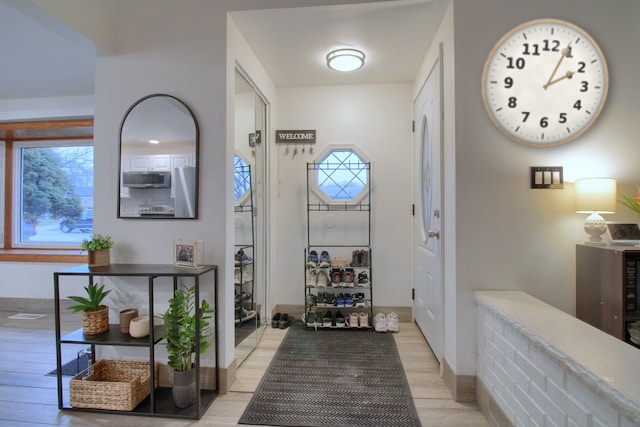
2:04
